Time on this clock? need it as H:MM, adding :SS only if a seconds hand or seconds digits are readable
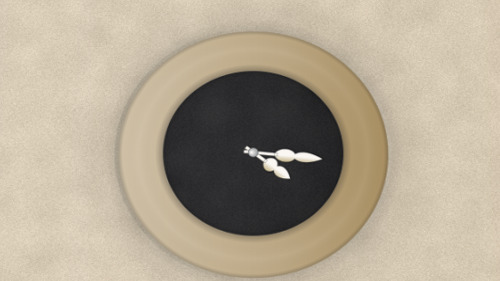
4:16
